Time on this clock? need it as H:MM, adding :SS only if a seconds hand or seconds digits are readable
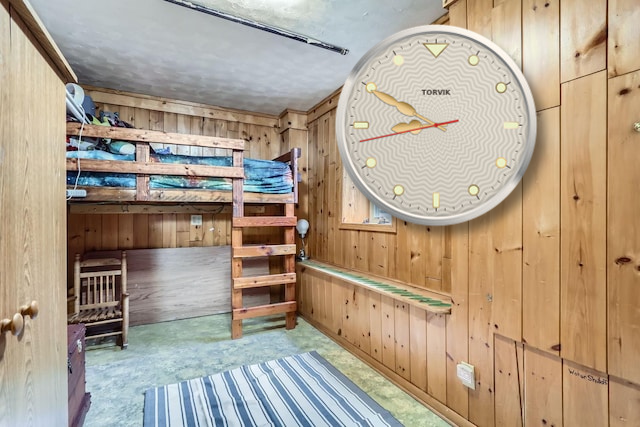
8:49:43
